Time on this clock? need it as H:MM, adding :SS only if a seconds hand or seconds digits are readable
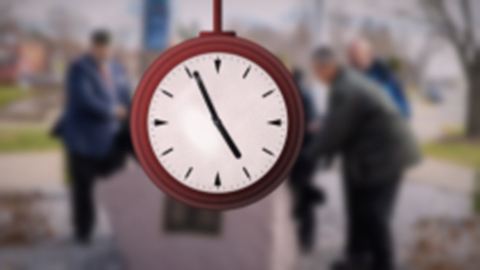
4:56
